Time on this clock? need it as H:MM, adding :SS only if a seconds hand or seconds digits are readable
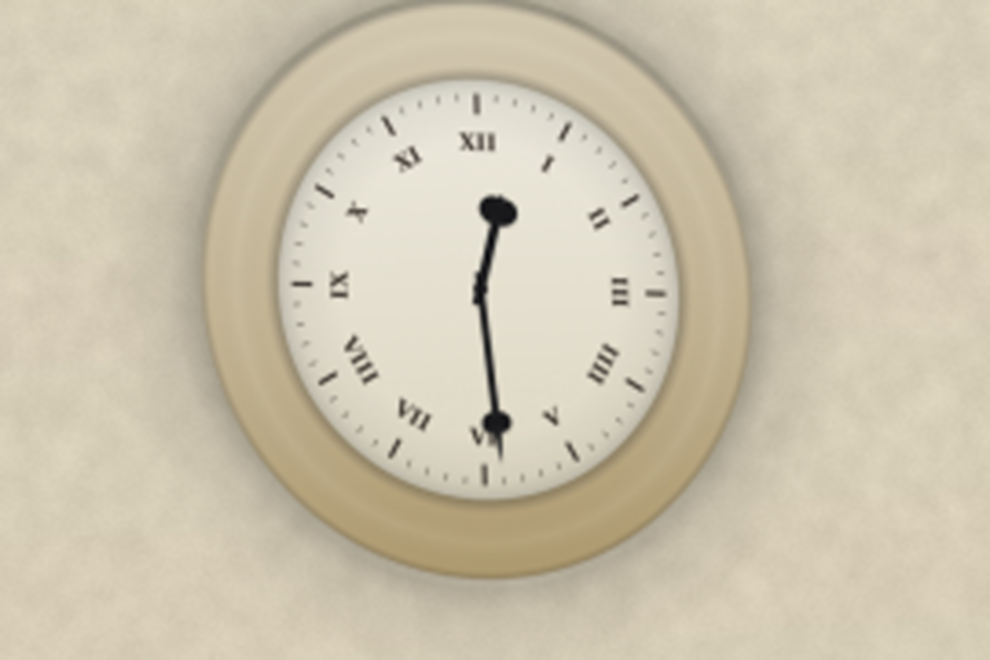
12:29
